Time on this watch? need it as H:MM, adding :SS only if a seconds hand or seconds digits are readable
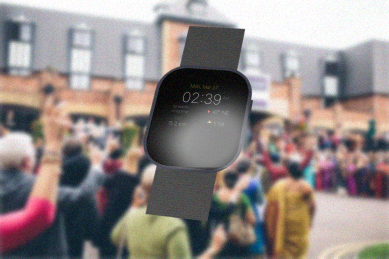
2:39
